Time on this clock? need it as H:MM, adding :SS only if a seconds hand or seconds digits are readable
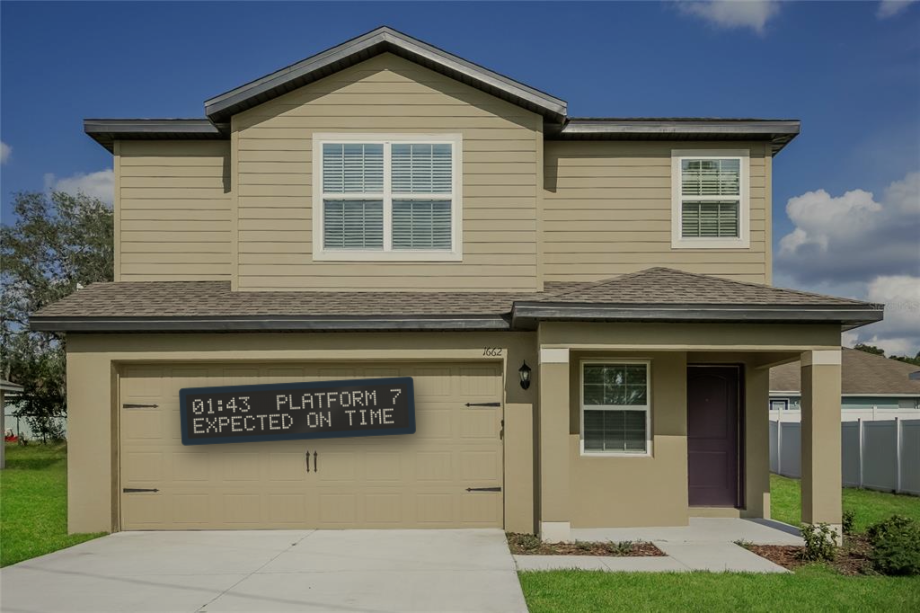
1:43
